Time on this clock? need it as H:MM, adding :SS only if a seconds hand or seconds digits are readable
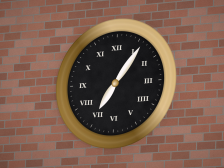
7:06
